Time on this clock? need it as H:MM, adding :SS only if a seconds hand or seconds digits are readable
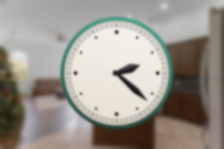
2:22
